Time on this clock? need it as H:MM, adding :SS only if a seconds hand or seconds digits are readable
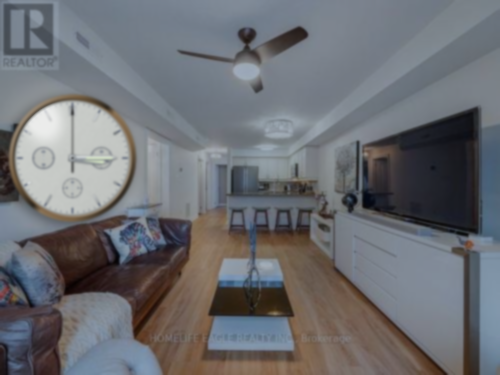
3:15
